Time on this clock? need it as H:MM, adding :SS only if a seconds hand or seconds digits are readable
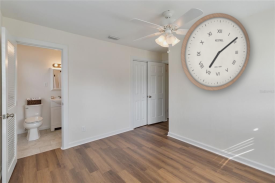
7:09
